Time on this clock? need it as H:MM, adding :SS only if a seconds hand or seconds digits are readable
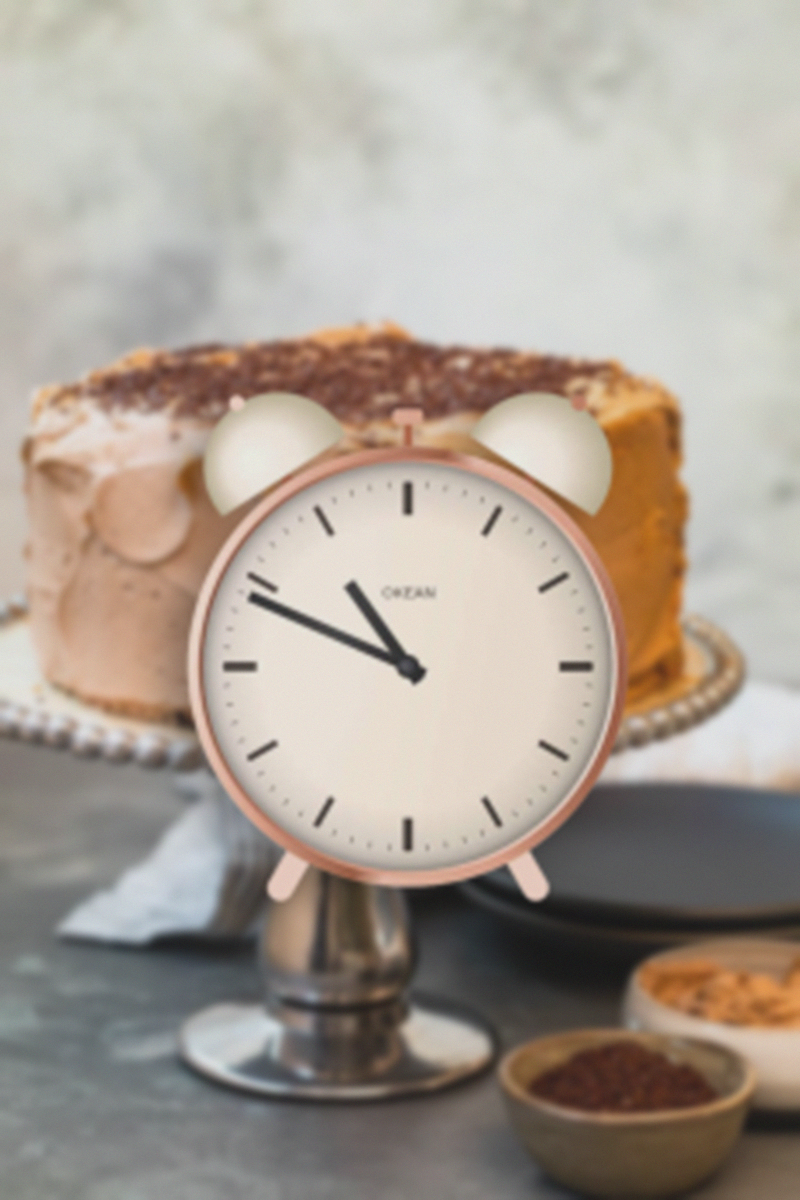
10:49
